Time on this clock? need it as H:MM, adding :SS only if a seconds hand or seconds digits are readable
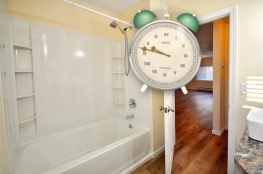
9:47
